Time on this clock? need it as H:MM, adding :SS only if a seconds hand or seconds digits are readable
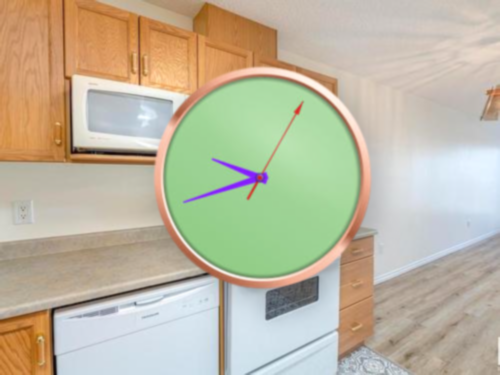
9:42:05
